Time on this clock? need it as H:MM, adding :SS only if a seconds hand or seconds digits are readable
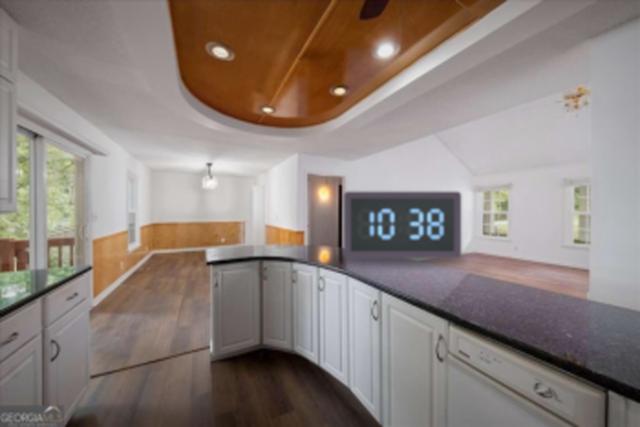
10:38
